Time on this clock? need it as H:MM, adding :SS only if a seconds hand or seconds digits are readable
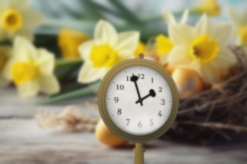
1:57
